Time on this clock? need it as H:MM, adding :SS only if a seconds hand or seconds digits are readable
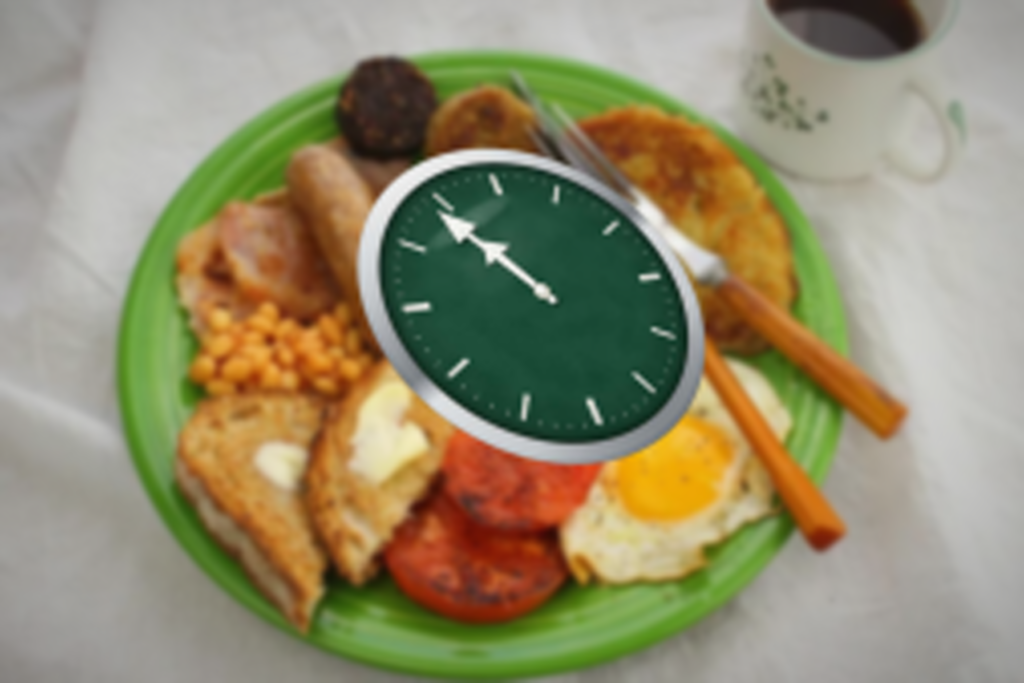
10:54
